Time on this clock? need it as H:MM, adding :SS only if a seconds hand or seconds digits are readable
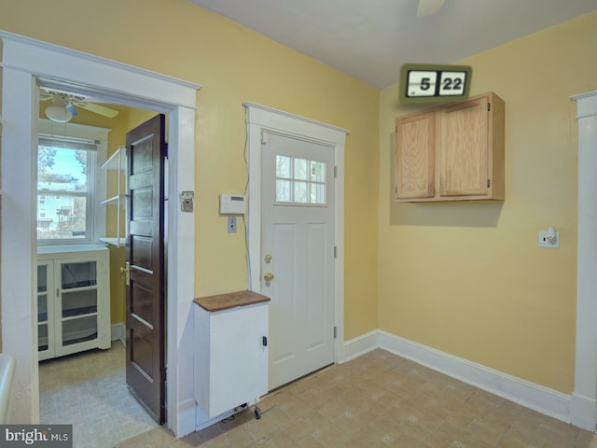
5:22
